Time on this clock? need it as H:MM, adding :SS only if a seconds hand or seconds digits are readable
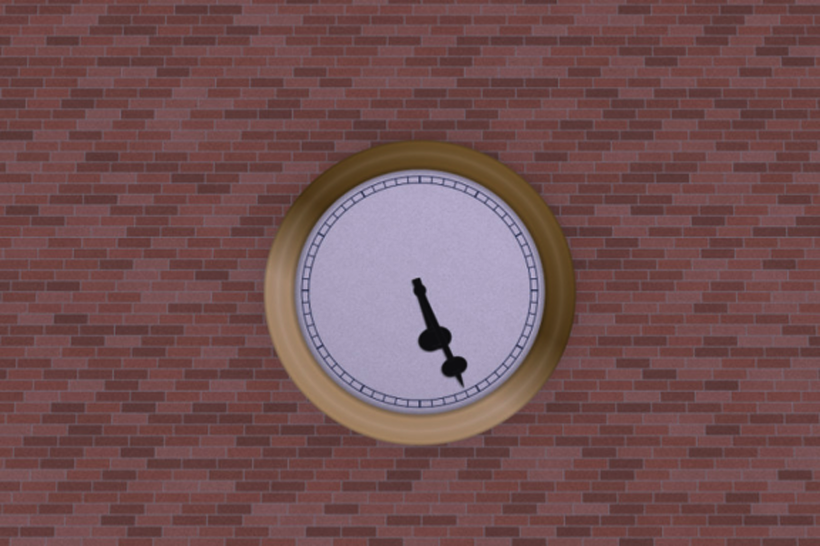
5:26
